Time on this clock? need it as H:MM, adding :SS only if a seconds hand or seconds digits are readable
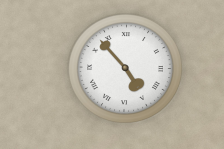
4:53
